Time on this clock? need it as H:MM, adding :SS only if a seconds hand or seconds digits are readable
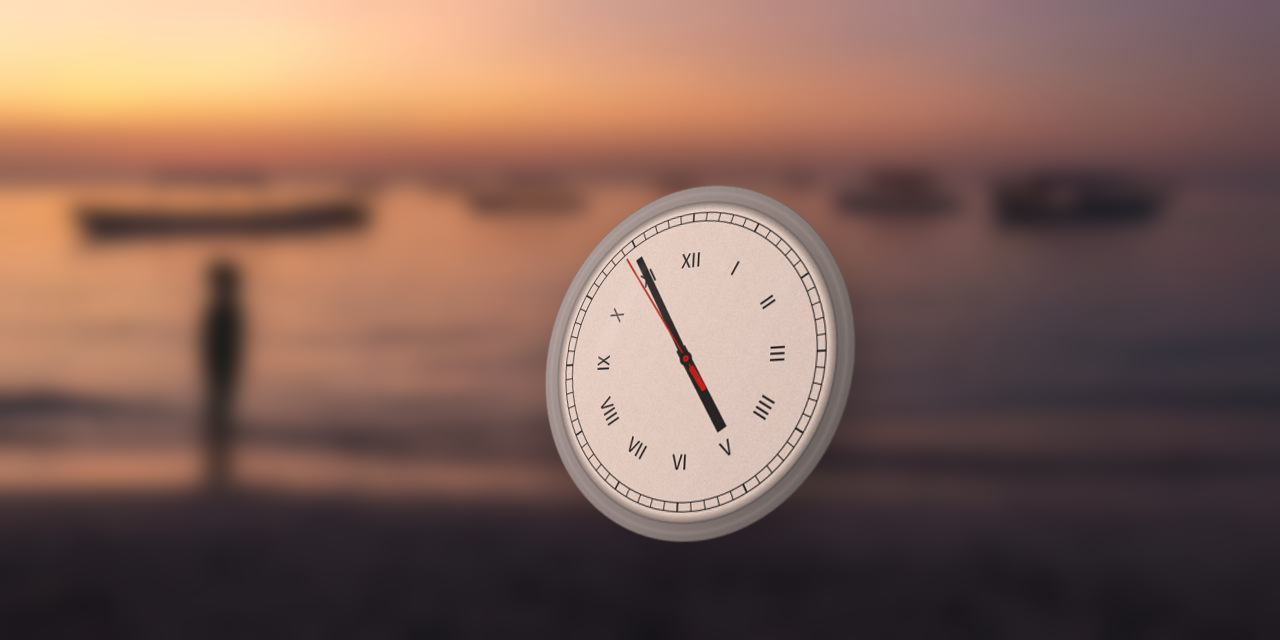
4:54:54
